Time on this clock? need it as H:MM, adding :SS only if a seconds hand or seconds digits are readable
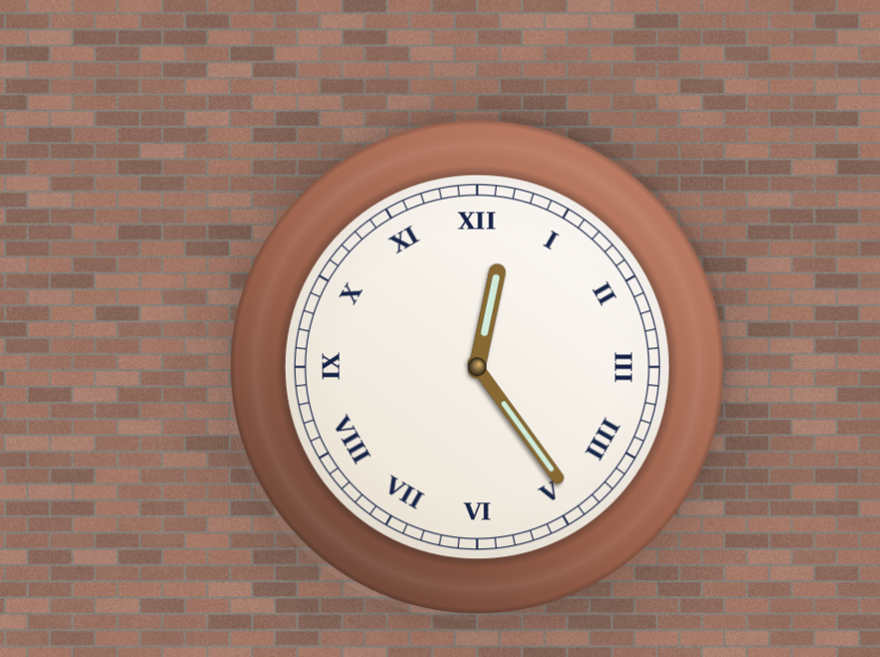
12:24
